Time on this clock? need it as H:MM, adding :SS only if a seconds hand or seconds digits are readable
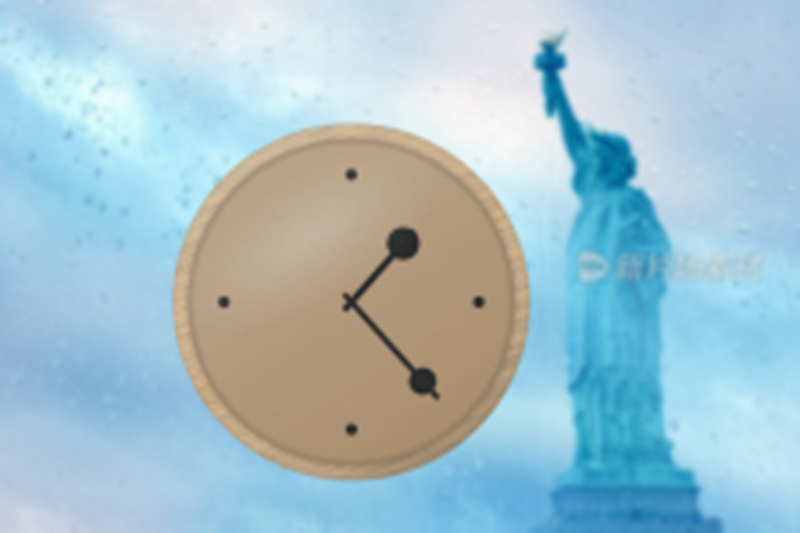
1:23
